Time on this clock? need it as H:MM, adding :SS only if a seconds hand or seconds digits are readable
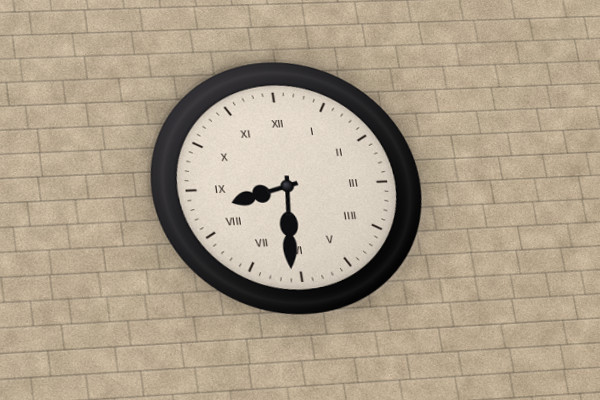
8:31
